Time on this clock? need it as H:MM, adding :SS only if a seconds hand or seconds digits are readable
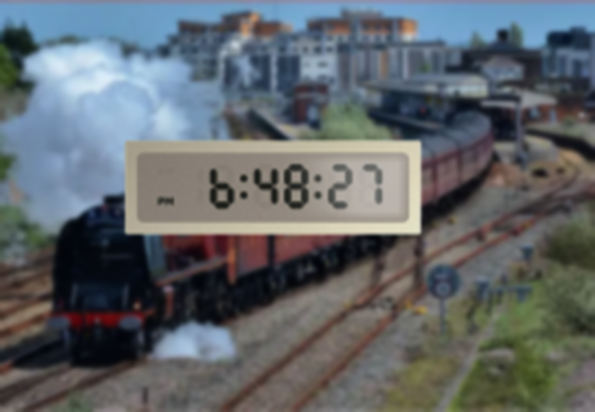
6:48:27
